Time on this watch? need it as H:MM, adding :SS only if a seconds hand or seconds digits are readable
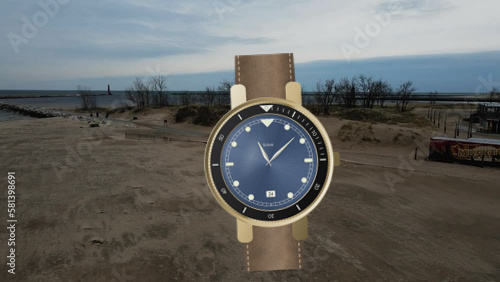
11:08
